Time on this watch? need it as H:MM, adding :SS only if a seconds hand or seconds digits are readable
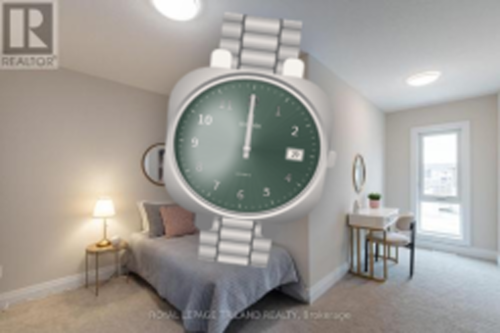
12:00
